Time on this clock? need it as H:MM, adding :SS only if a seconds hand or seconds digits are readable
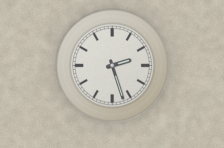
2:27
